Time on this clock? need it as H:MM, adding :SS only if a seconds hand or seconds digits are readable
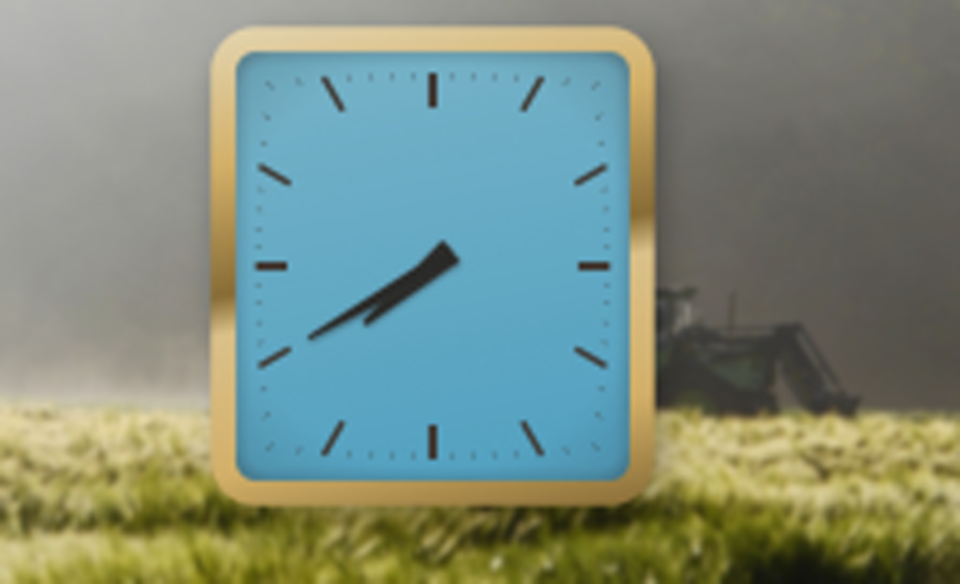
7:40
